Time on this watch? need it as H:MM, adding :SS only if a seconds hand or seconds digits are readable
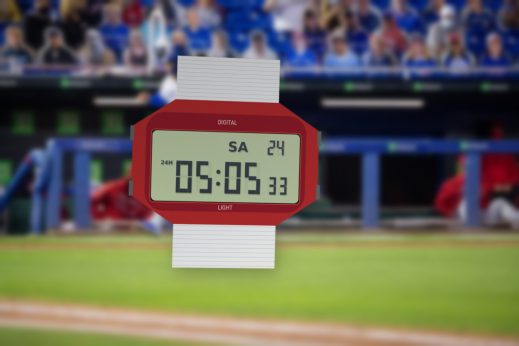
5:05:33
